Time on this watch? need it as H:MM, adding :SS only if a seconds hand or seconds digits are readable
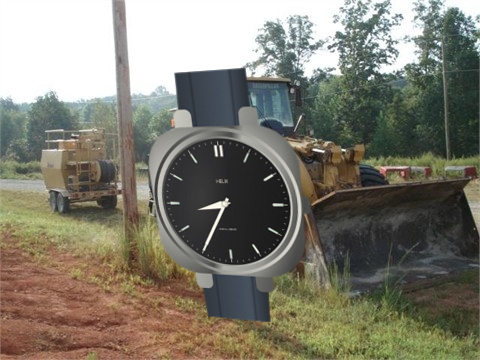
8:35
